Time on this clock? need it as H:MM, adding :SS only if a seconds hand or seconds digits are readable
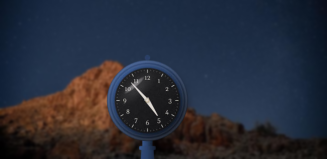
4:53
